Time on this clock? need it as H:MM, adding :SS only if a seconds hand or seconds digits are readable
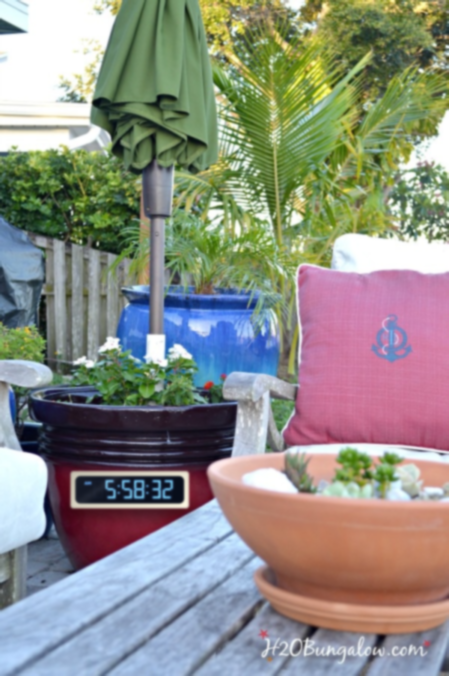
5:58:32
